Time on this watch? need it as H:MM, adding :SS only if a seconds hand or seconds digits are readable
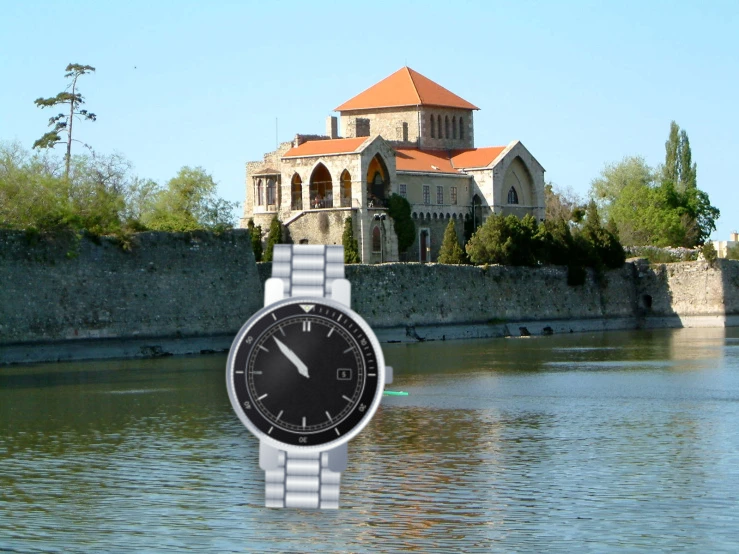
10:53
